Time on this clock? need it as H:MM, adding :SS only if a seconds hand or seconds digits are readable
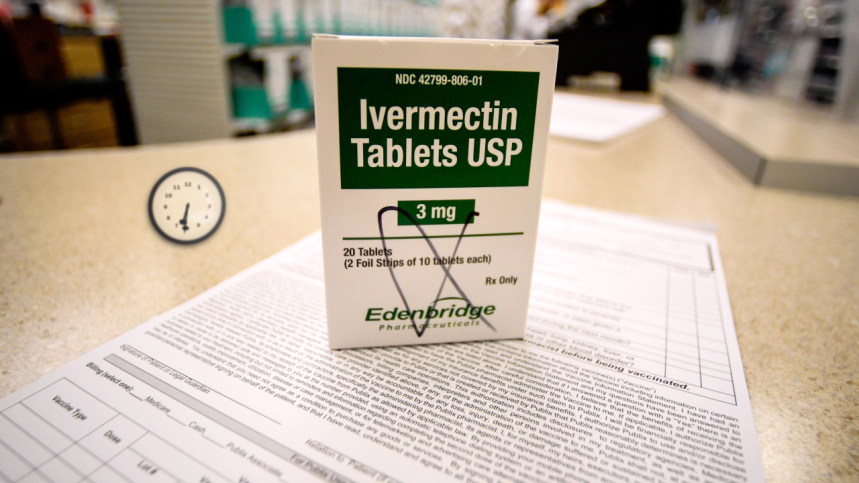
6:31
